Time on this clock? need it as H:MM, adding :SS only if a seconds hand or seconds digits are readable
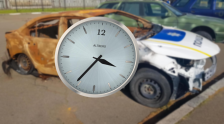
3:36
